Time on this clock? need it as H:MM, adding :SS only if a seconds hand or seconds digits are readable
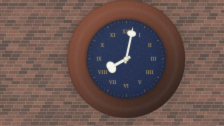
8:02
